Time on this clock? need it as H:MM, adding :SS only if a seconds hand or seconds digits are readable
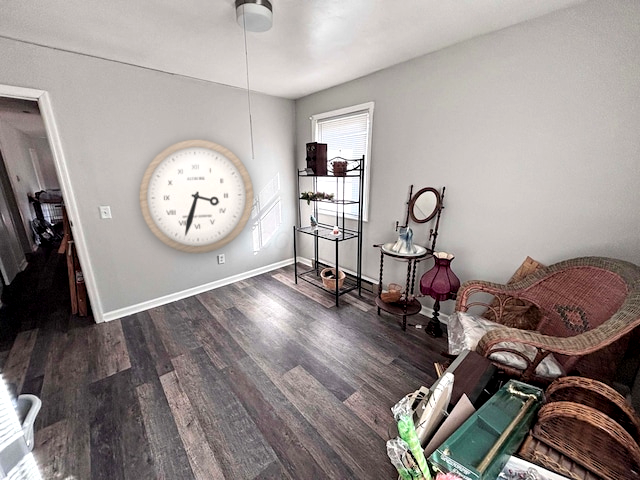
3:33
